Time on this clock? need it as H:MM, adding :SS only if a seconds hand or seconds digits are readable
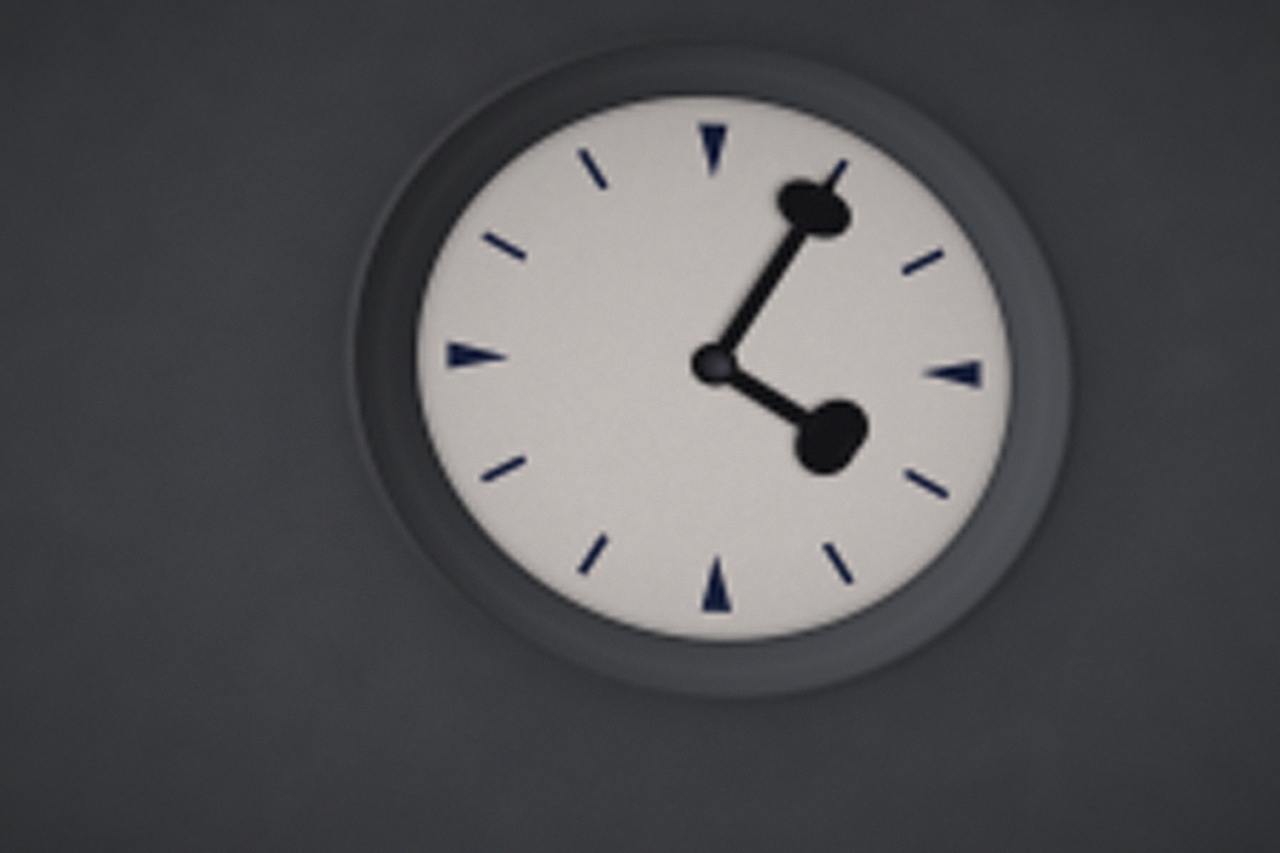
4:05
